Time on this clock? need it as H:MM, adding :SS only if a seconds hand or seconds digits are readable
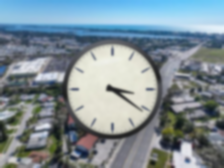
3:21
